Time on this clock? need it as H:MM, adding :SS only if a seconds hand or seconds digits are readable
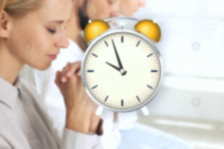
9:57
